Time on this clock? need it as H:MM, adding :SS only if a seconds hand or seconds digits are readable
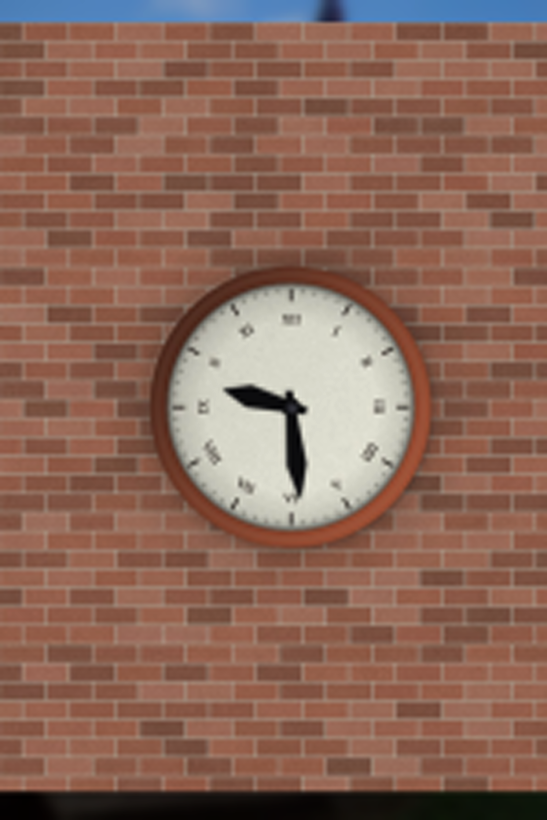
9:29
